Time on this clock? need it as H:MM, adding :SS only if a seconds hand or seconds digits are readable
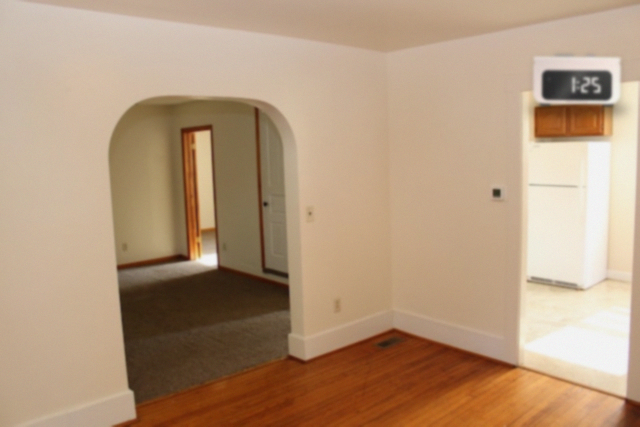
1:25
